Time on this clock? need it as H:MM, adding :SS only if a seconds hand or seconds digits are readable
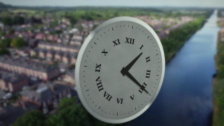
1:20
